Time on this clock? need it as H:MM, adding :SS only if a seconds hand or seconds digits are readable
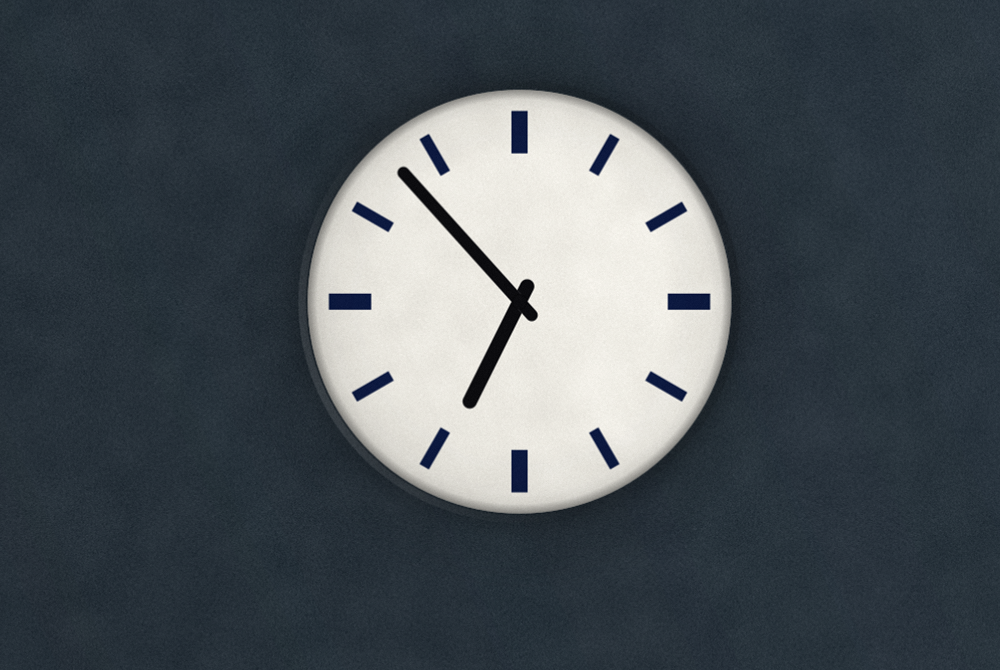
6:53
